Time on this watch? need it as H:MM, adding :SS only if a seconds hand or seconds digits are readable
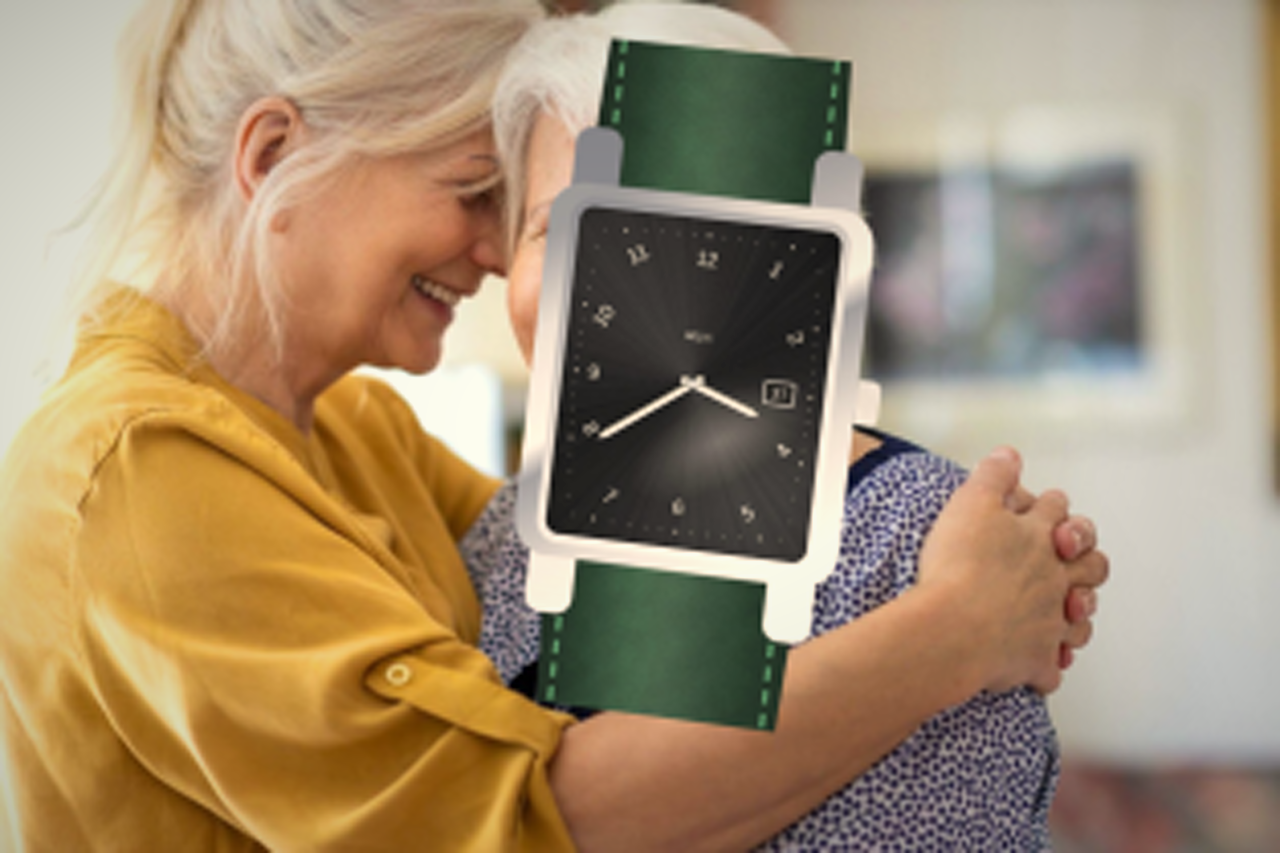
3:39
